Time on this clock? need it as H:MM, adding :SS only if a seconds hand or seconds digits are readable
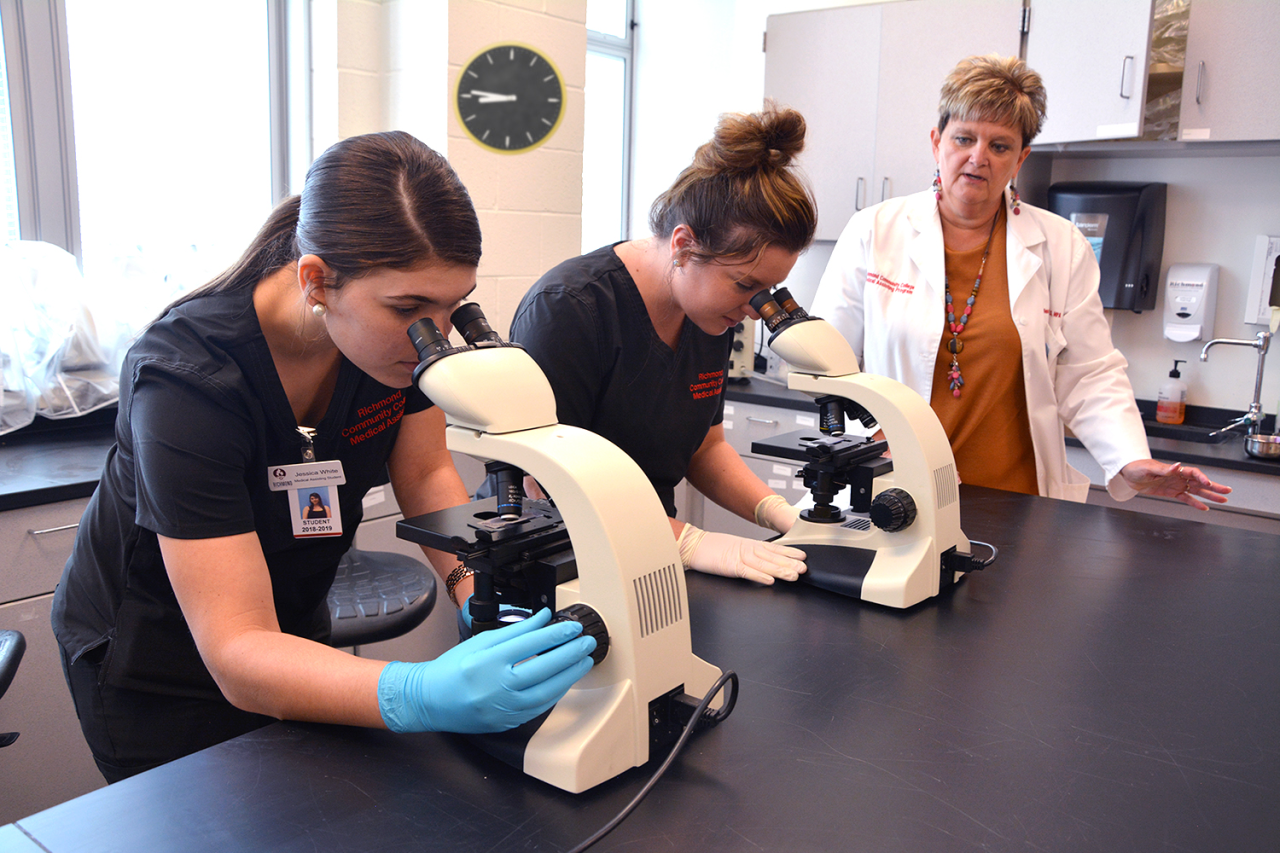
8:46
